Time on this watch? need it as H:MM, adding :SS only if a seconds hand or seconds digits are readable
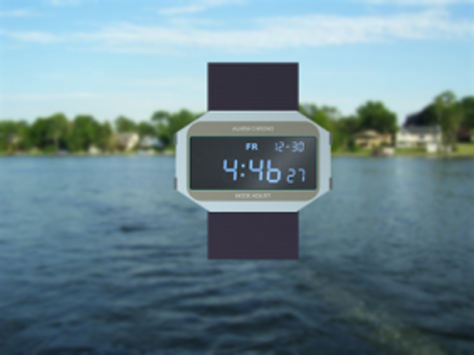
4:46:27
